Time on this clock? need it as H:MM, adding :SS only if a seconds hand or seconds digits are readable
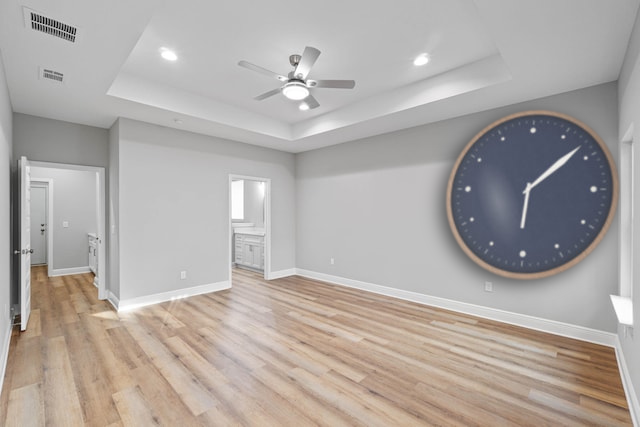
6:08
